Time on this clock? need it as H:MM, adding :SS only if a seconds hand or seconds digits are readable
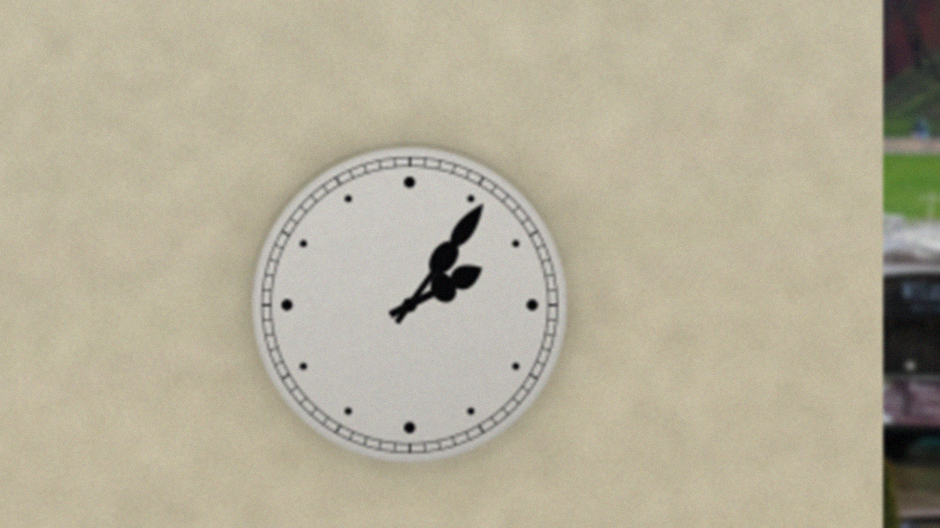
2:06
